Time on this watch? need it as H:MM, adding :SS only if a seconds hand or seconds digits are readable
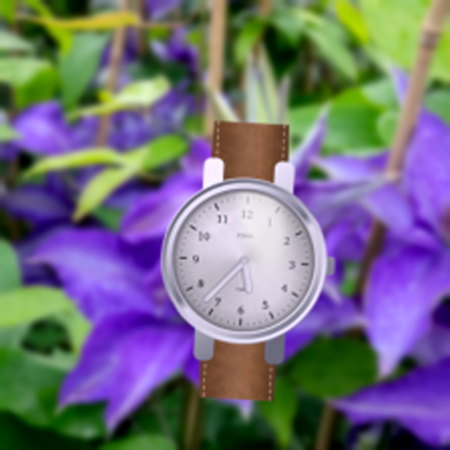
5:37
